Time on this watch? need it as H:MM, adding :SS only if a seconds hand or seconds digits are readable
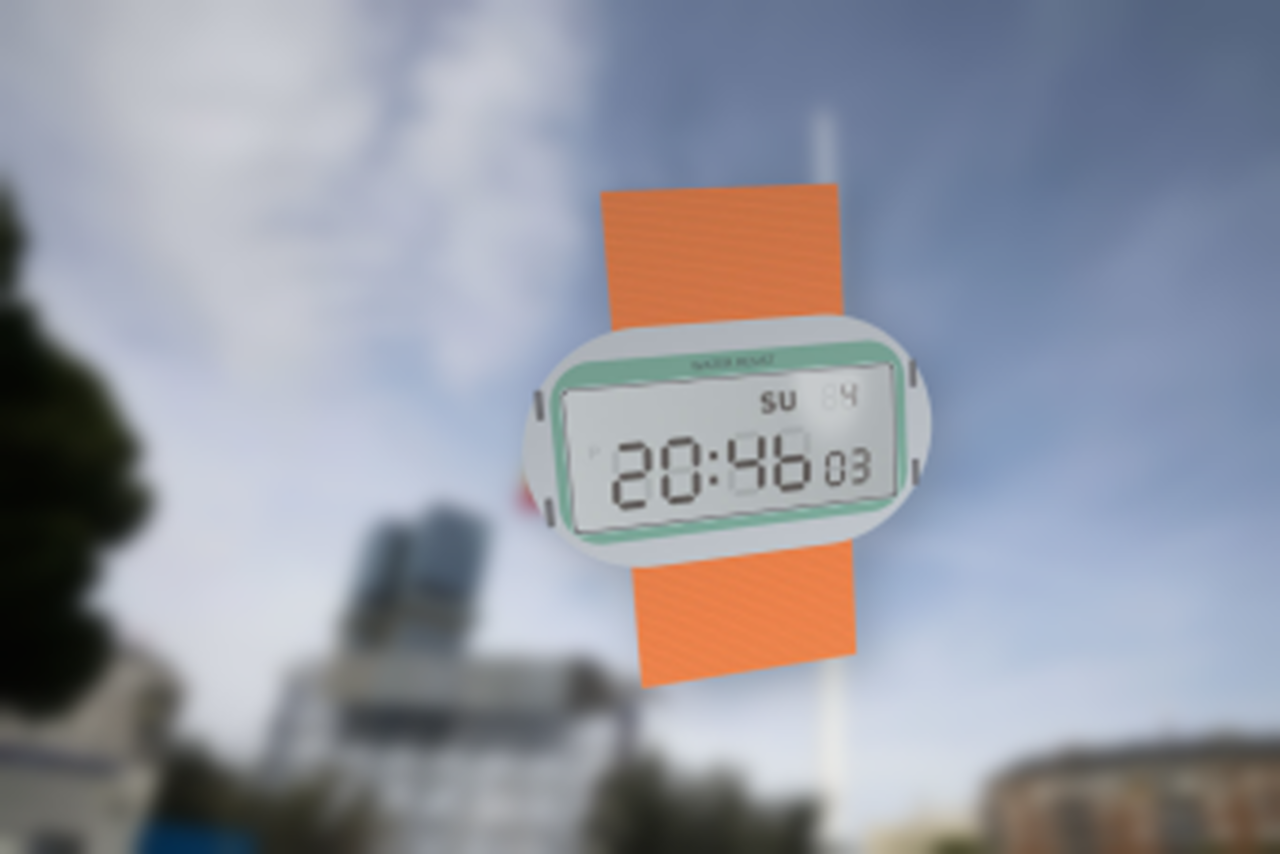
20:46:03
